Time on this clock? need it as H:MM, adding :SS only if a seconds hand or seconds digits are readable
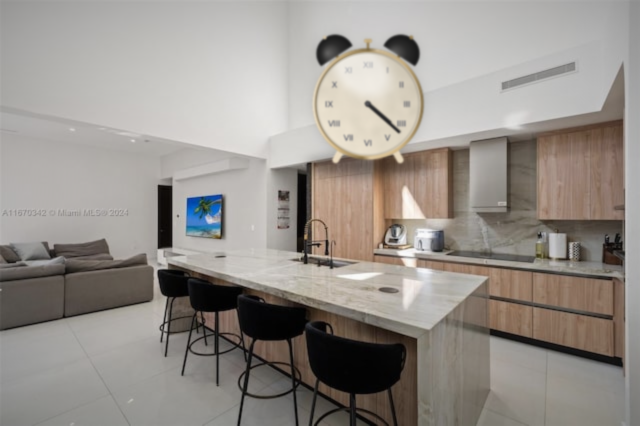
4:22
